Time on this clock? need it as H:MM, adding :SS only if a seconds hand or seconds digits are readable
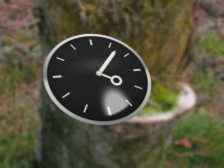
4:07
